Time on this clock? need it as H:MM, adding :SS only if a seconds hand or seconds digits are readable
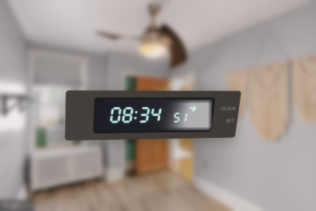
8:34
